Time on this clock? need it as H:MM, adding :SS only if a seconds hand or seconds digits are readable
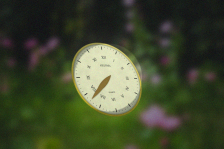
7:38
